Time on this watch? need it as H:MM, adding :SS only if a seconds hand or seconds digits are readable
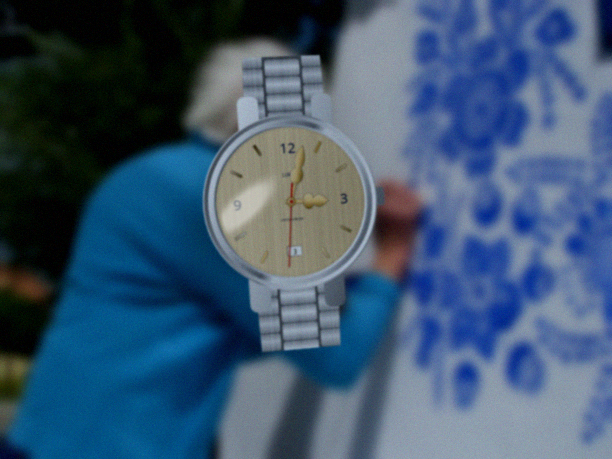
3:02:31
